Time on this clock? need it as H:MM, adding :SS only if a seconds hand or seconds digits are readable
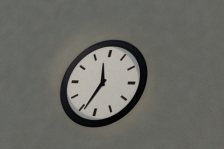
11:34
